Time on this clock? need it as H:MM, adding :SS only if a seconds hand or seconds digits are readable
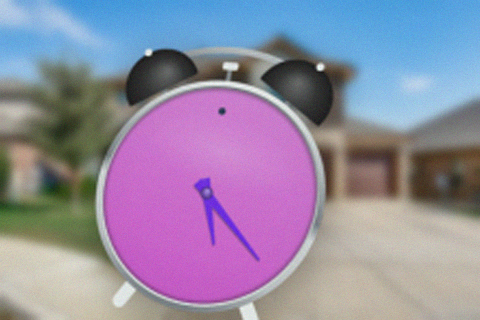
5:22
